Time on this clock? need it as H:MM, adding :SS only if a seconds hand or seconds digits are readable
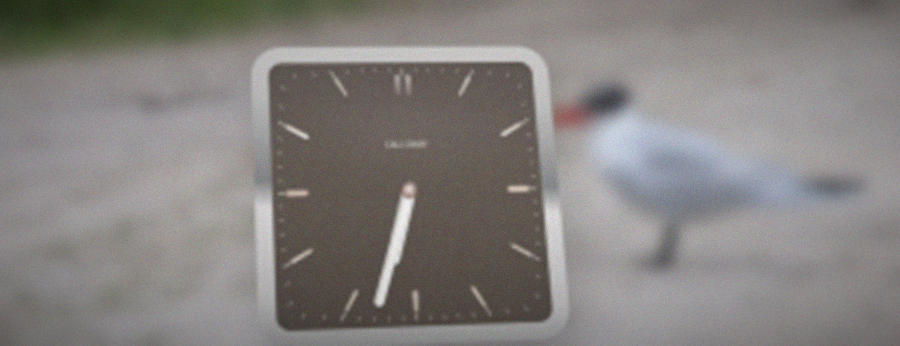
6:33
